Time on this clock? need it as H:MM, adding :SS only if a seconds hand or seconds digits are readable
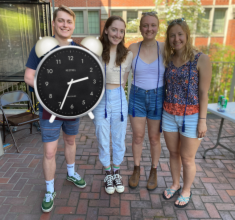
2:34
